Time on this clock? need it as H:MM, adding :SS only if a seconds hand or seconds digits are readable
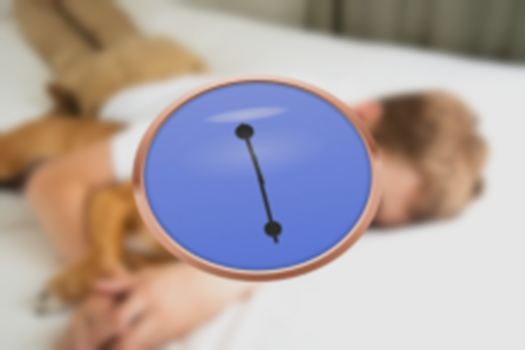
11:28
